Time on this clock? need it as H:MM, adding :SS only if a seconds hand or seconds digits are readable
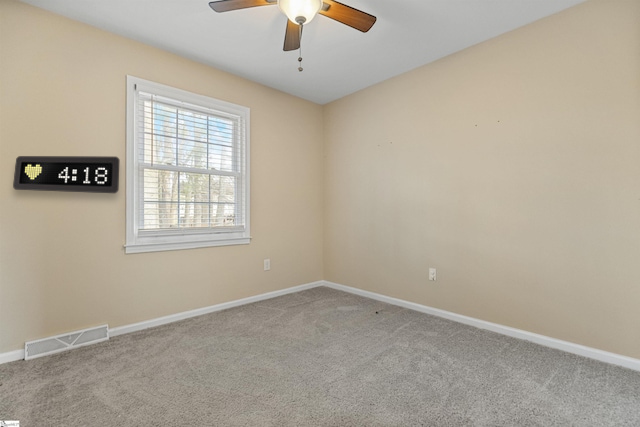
4:18
